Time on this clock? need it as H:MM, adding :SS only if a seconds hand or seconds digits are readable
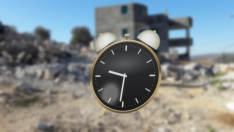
9:31
